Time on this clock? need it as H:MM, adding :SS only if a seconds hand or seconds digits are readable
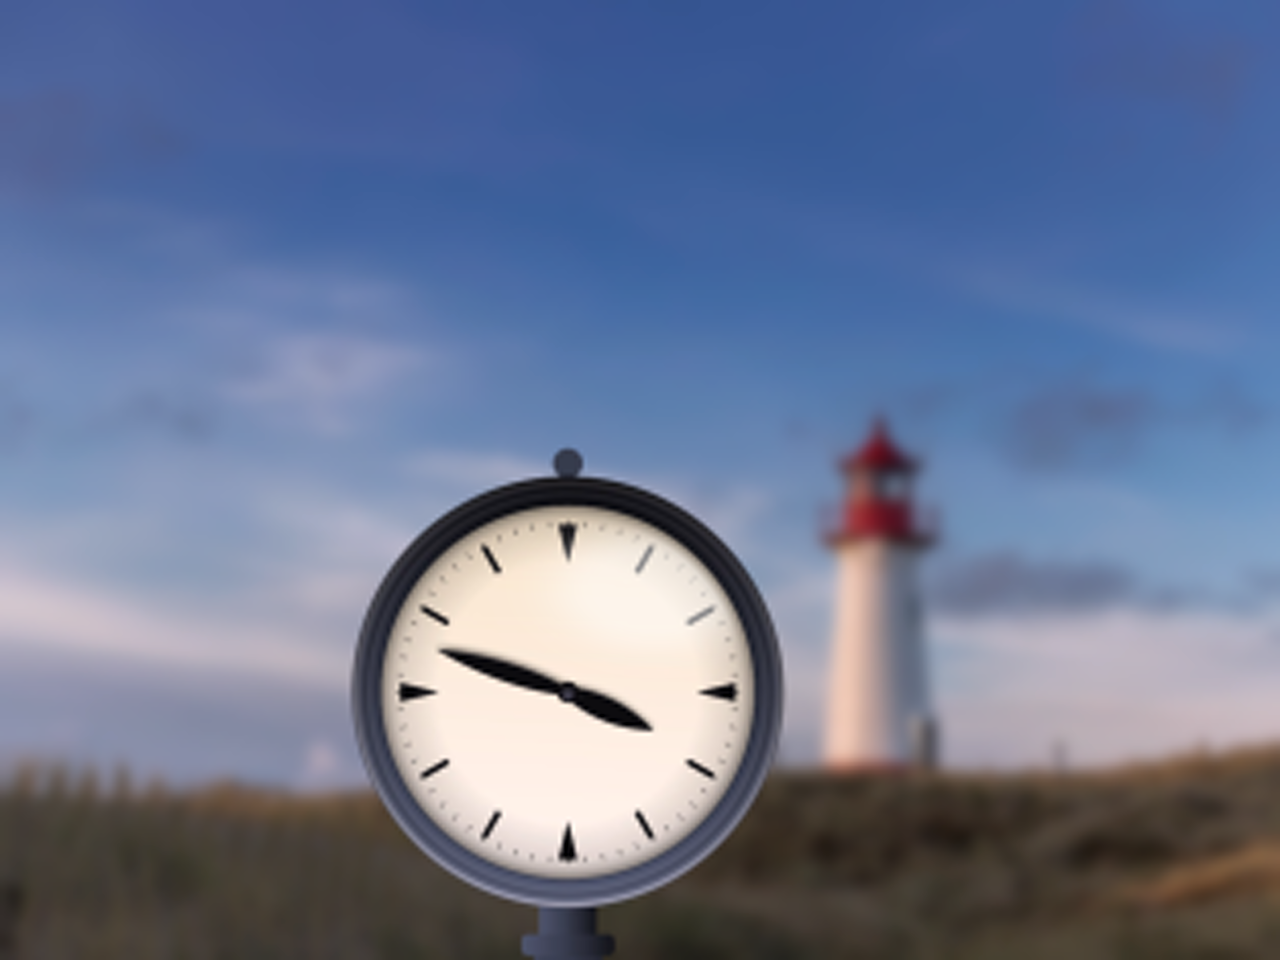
3:48
